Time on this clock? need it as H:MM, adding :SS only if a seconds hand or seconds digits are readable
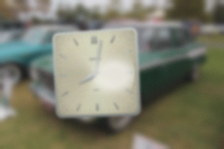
8:02
